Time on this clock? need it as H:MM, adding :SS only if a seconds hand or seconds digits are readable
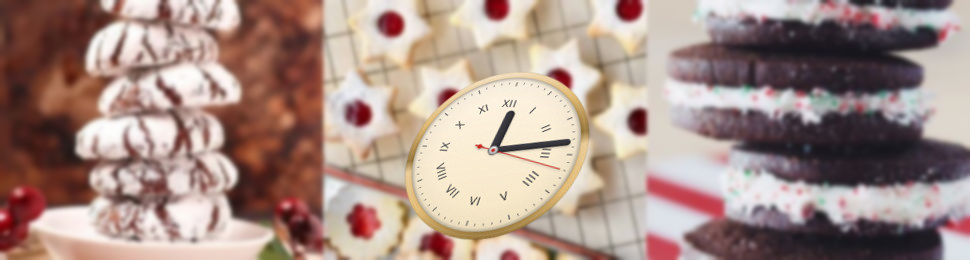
12:13:17
